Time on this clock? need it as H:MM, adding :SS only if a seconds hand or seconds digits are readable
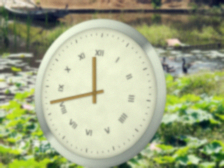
11:42
